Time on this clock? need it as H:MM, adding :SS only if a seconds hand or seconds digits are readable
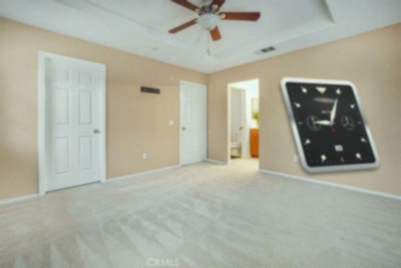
9:05
